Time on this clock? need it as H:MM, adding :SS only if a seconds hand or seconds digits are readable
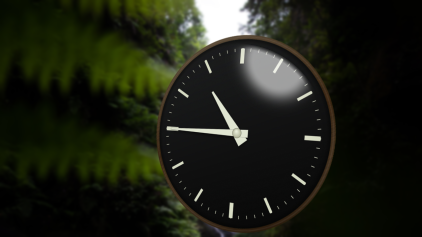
10:45
